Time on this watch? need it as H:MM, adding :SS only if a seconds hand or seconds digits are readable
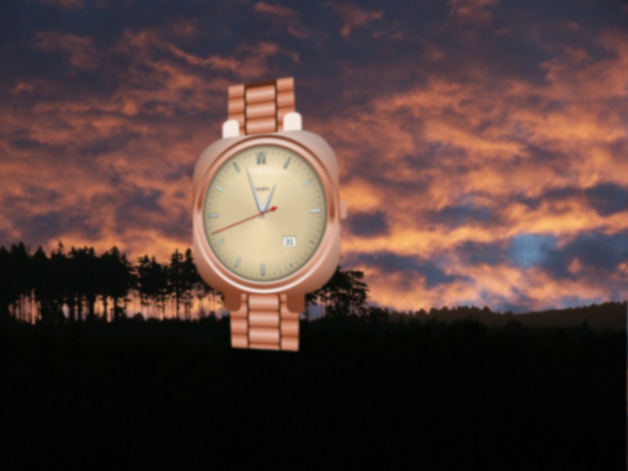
12:56:42
